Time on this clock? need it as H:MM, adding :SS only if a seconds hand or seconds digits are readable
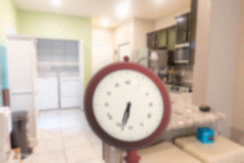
6:33
